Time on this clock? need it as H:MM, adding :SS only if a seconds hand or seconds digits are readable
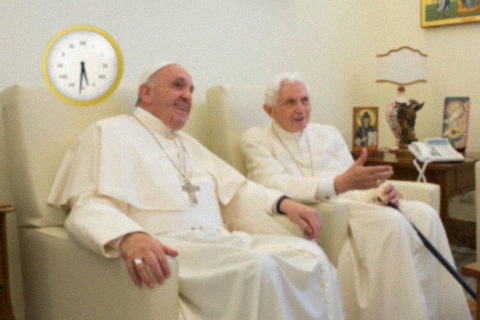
5:31
